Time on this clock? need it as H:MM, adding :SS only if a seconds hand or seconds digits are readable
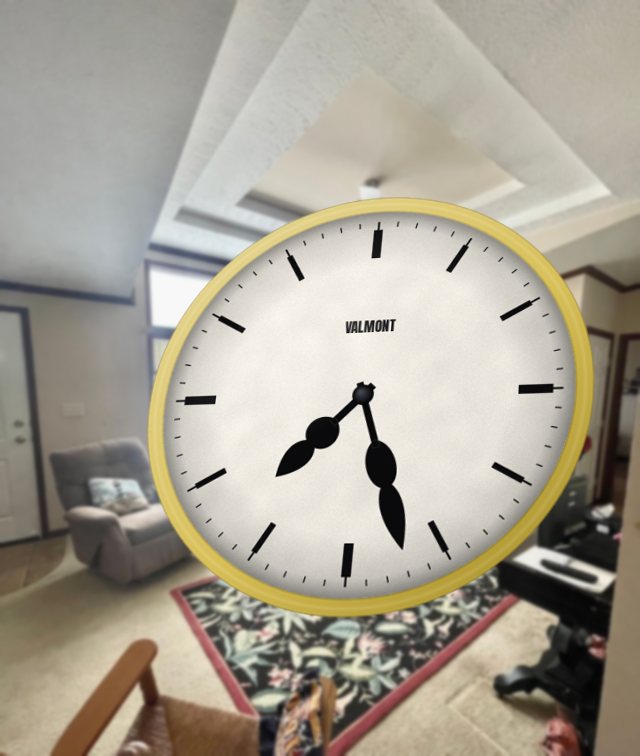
7:27
